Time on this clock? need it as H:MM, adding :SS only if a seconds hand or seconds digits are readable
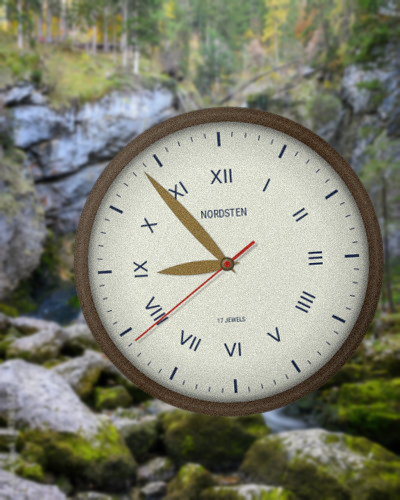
8:53:39
